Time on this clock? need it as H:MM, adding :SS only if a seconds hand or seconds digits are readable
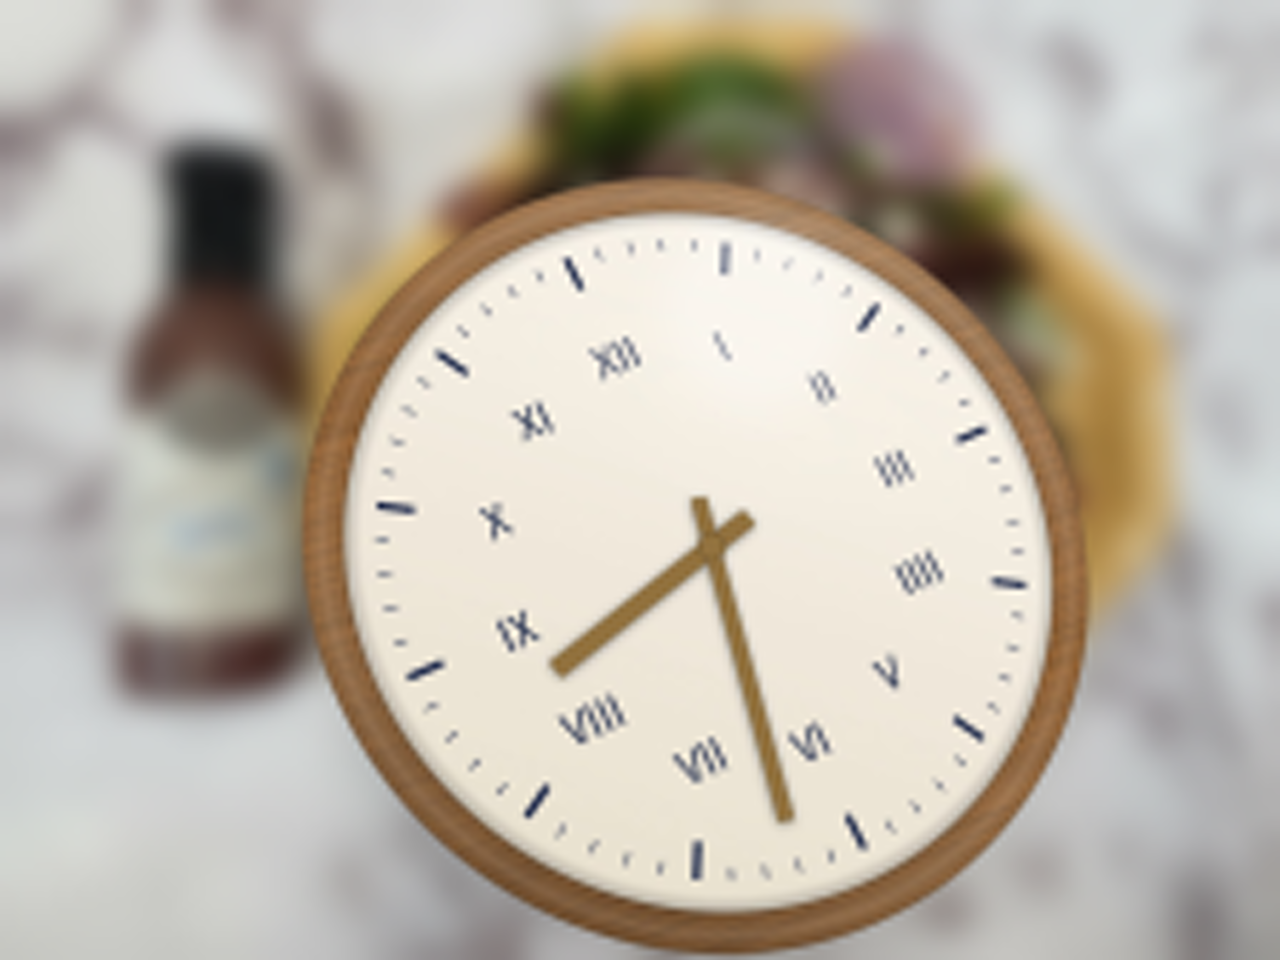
8:32
